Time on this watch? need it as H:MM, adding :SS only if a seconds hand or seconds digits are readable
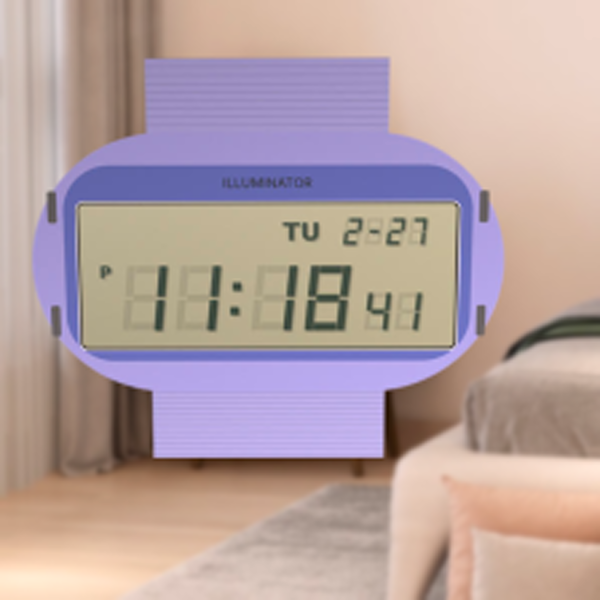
11:18:41
